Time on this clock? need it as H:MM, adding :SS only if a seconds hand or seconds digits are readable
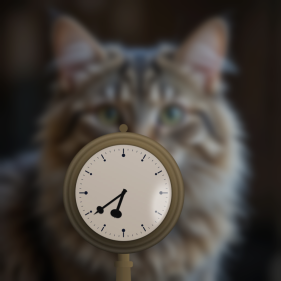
6:39
